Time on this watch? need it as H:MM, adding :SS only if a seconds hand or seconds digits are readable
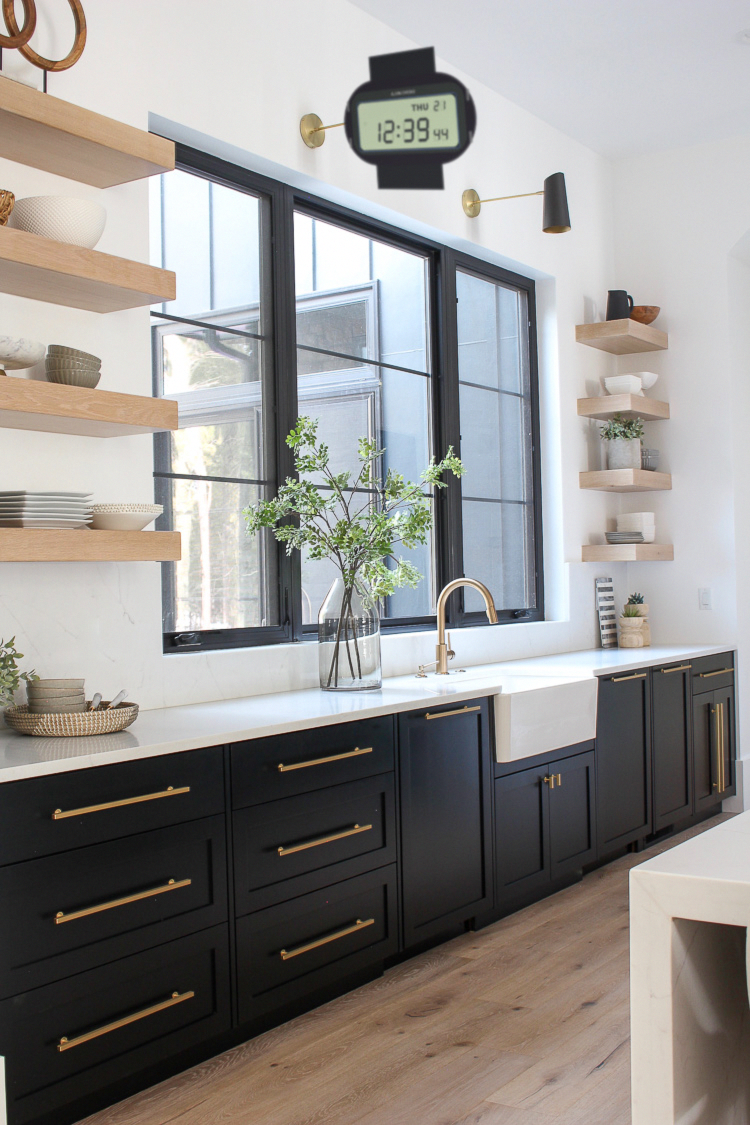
12:39:44
